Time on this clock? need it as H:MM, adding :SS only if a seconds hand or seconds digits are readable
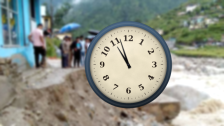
10:57
